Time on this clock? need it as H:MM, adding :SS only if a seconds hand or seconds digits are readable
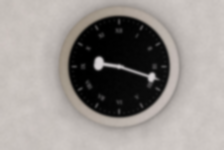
9:18
